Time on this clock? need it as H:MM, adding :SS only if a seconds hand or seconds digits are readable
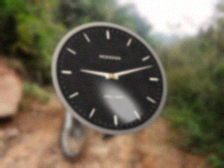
9:12
